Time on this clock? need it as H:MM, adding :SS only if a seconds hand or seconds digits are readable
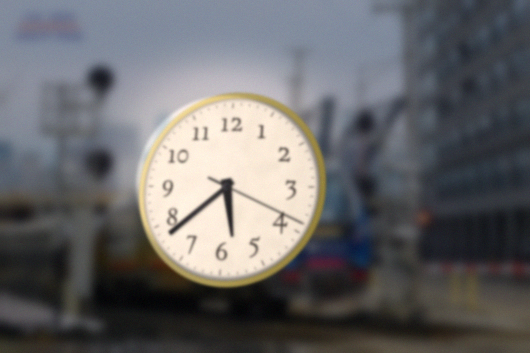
5:38:19
